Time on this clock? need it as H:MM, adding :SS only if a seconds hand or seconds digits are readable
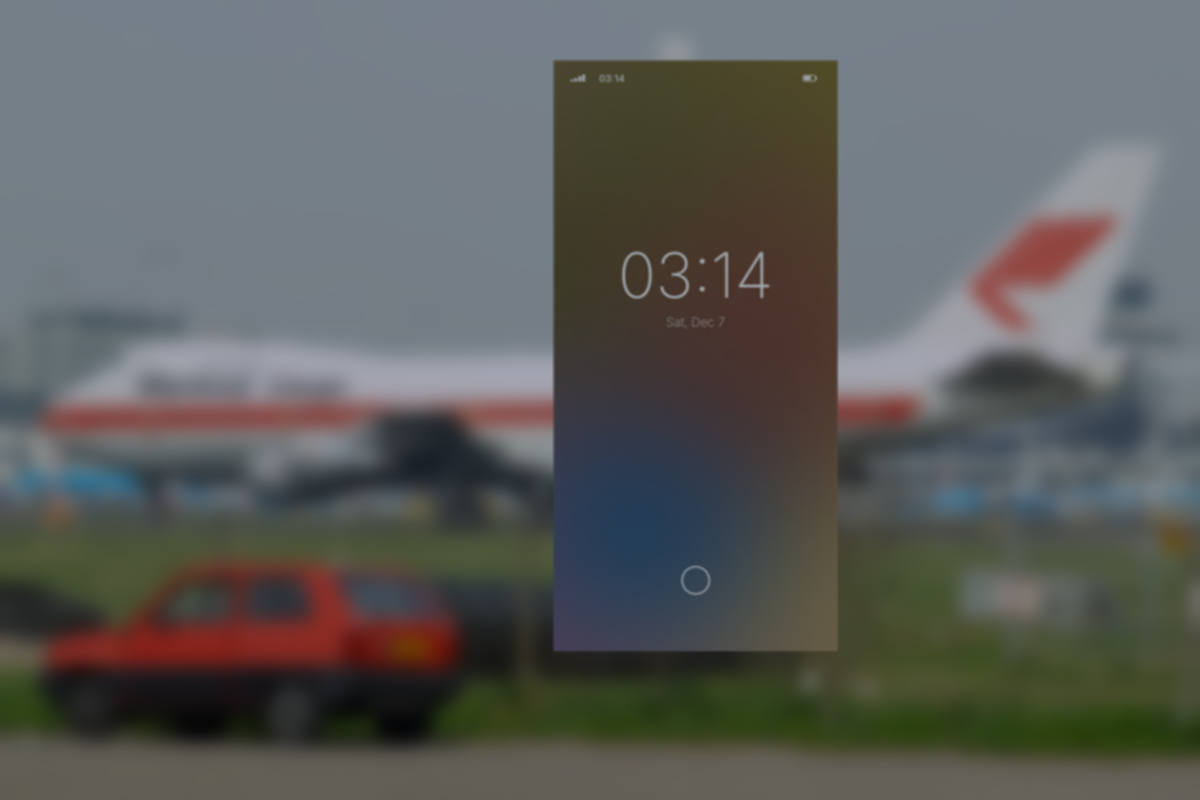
3:14
